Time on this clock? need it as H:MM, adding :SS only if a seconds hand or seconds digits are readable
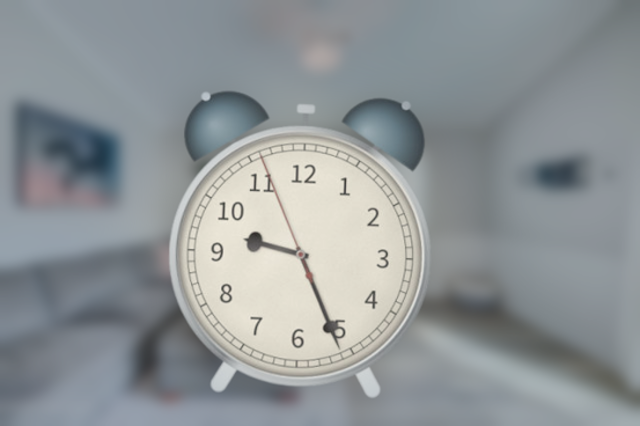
9:25:56
